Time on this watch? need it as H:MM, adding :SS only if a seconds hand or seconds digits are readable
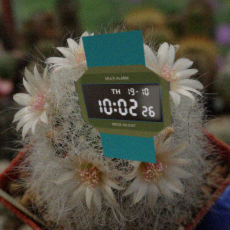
10:02:26
